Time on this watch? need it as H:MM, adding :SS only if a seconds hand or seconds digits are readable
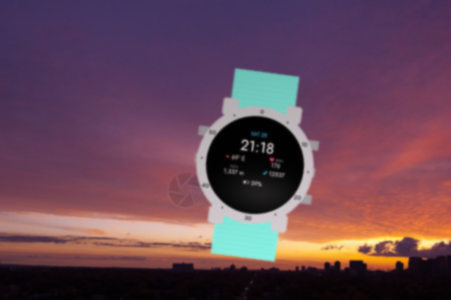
21:18
